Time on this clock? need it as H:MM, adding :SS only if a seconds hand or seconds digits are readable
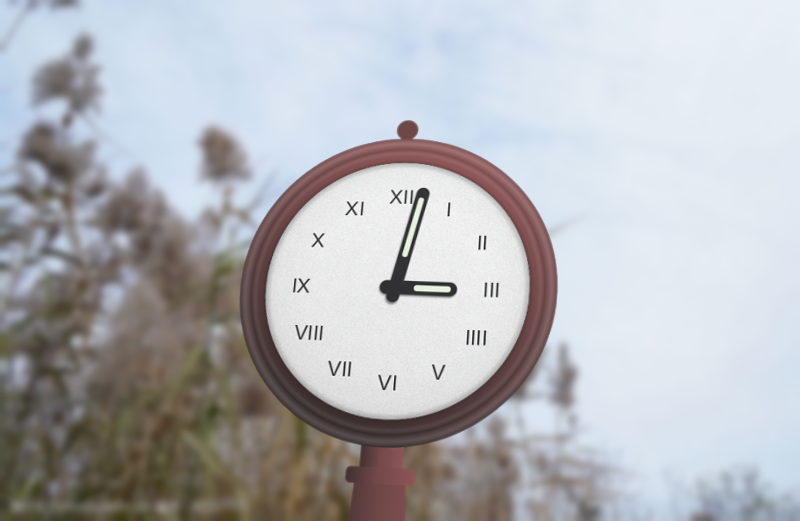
3:02
